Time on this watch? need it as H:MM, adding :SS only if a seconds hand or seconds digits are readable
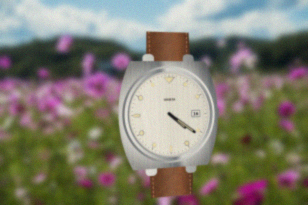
4:21
